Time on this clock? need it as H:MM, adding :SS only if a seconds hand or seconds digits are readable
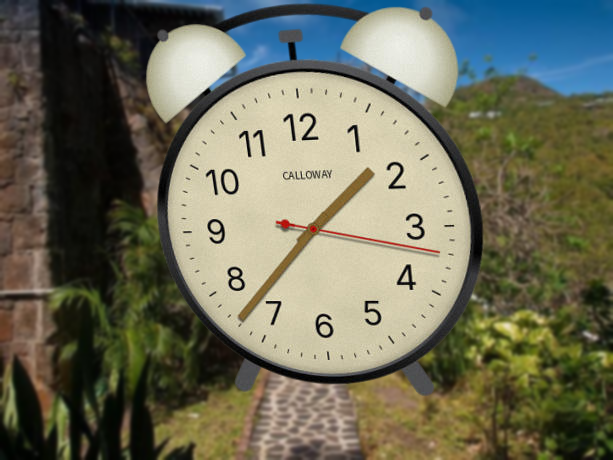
1:37:17
